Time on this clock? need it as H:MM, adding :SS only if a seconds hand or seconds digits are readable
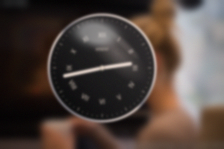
2:43
